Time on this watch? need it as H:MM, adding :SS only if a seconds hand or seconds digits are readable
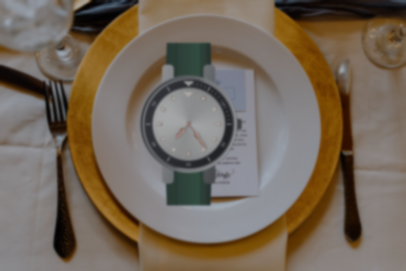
7:24
